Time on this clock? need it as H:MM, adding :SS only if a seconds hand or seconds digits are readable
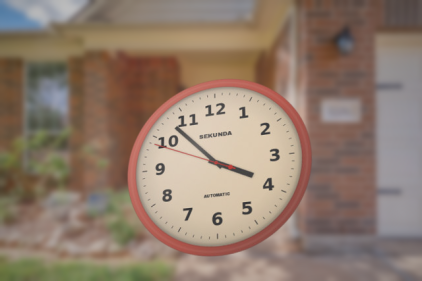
3:52:49
